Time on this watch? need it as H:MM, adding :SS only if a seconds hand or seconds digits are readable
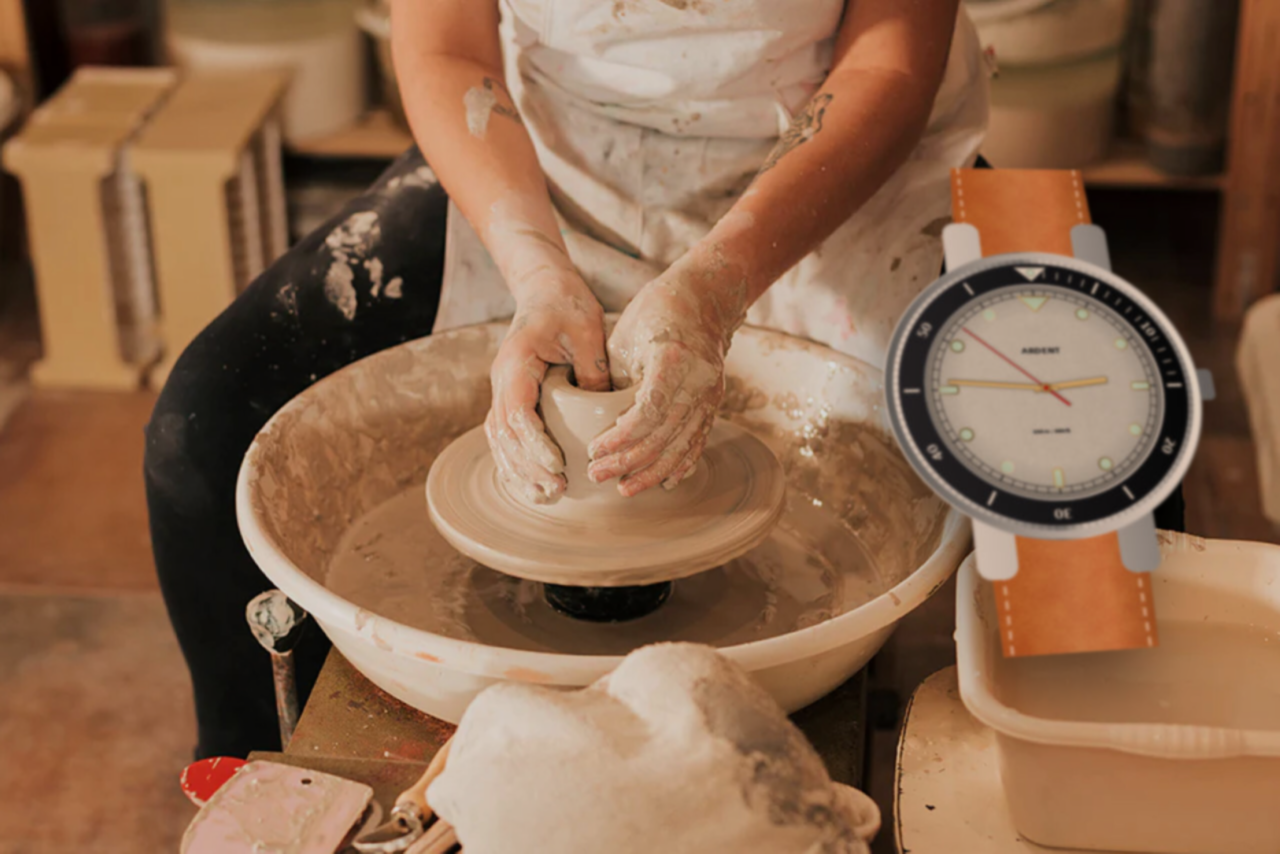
2:45:52
